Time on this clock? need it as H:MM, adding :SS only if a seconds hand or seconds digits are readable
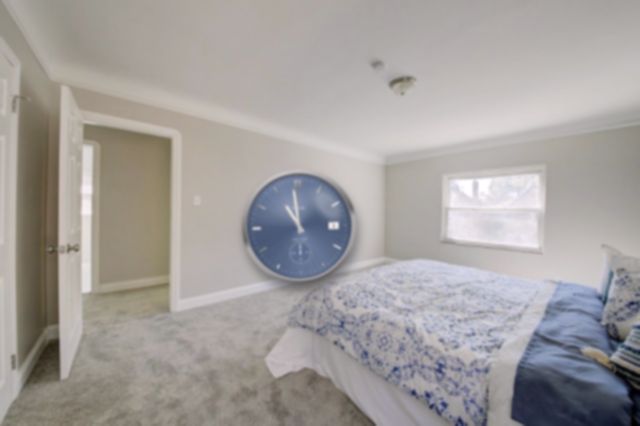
10:59
